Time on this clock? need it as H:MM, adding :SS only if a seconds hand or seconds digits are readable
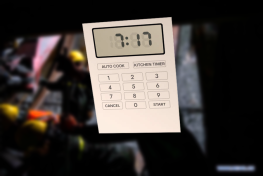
7:17
